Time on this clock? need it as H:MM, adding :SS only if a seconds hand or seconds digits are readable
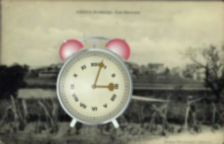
3:03
